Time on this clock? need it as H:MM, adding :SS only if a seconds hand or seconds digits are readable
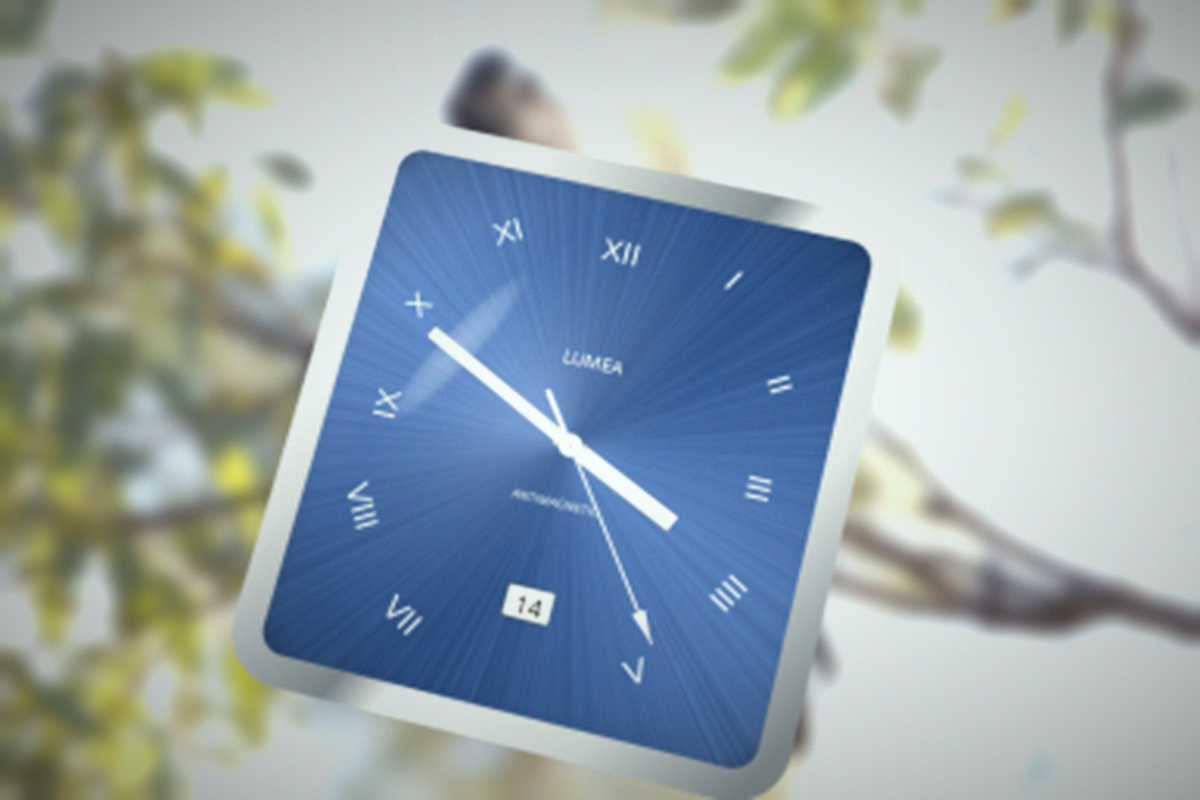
3:49:24
